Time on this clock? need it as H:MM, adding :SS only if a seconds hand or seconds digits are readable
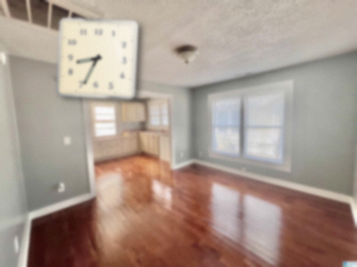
8:34
